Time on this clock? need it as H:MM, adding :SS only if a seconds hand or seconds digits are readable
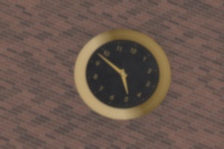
4:48
